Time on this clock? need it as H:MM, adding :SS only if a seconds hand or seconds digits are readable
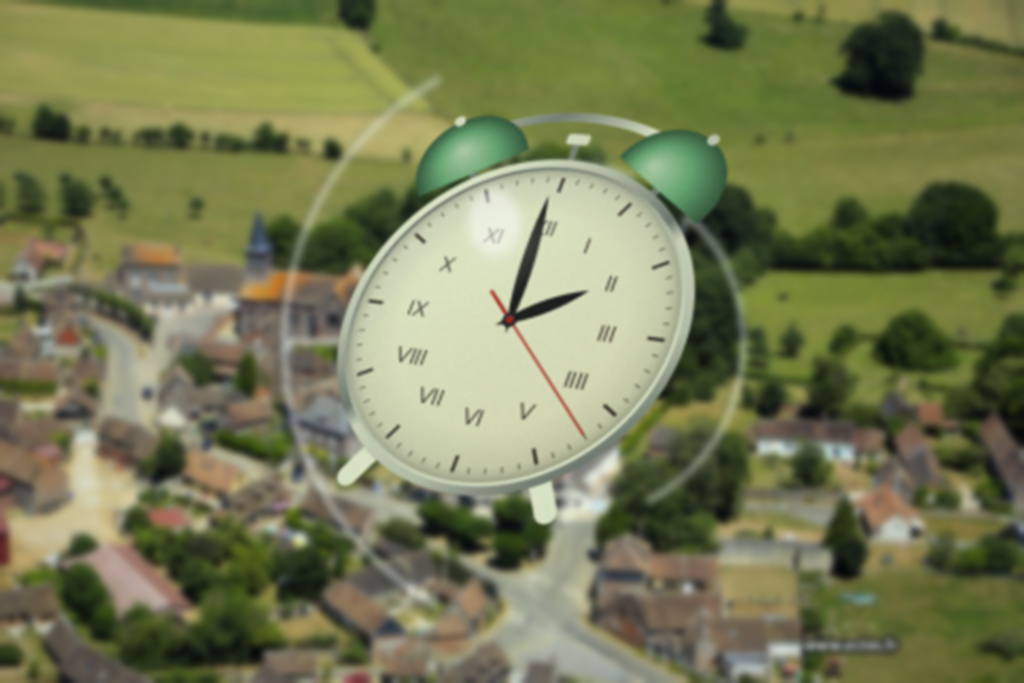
1:59:22
